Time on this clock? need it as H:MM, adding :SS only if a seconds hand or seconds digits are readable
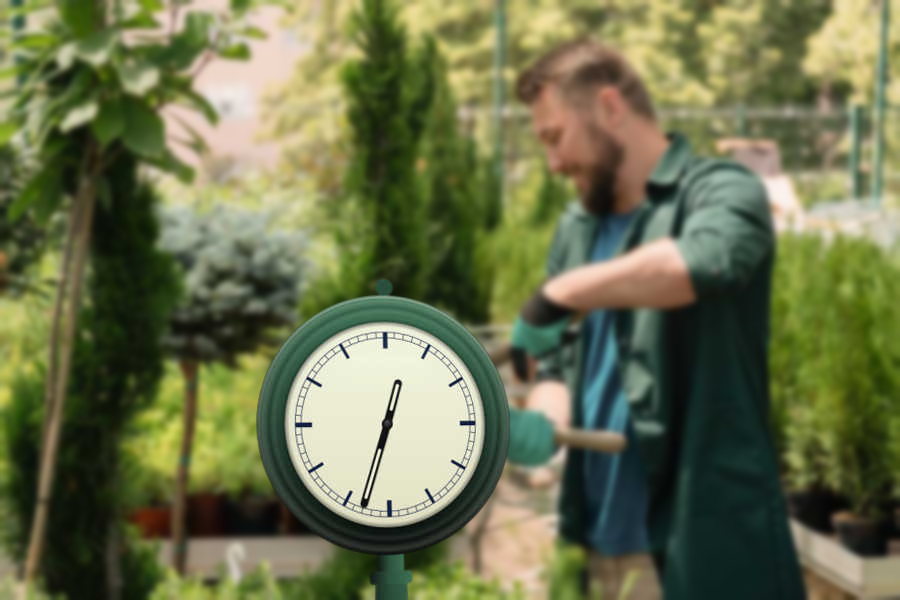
12:33
